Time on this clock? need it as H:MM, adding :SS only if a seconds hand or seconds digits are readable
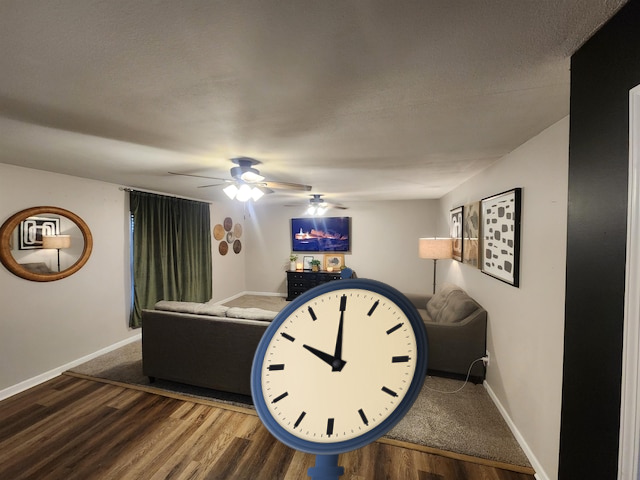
10:00
